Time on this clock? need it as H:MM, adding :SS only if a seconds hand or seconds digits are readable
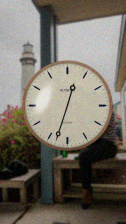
12:33
